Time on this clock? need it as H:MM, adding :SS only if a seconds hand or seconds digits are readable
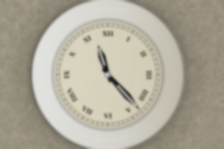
11:23
